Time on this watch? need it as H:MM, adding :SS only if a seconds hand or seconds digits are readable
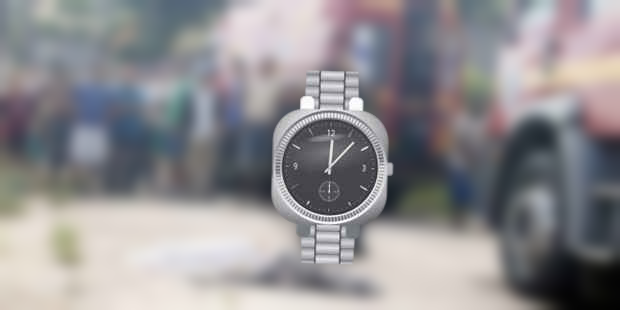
12:07
